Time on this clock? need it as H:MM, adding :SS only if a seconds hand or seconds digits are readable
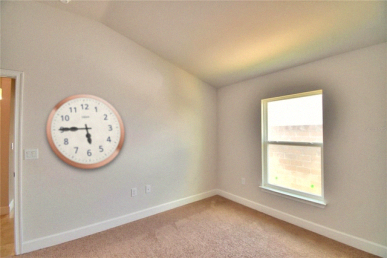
5:45
